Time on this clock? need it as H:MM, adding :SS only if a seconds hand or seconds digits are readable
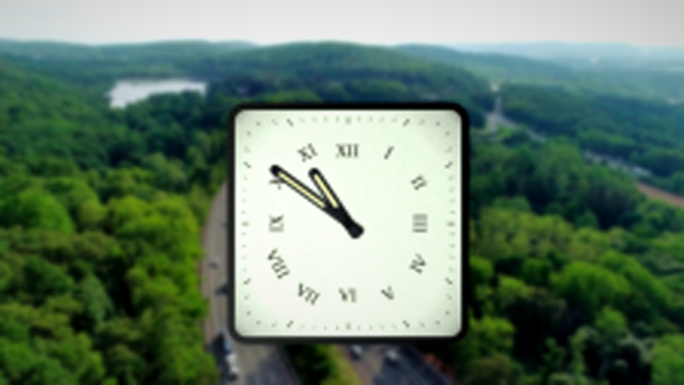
10:51
